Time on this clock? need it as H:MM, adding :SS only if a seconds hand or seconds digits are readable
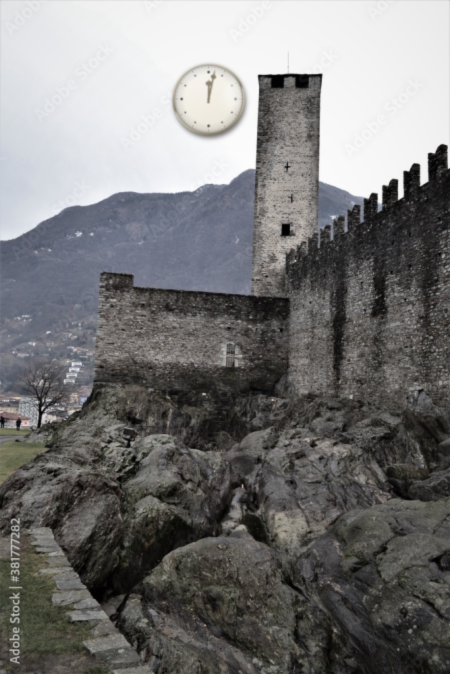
12:02
